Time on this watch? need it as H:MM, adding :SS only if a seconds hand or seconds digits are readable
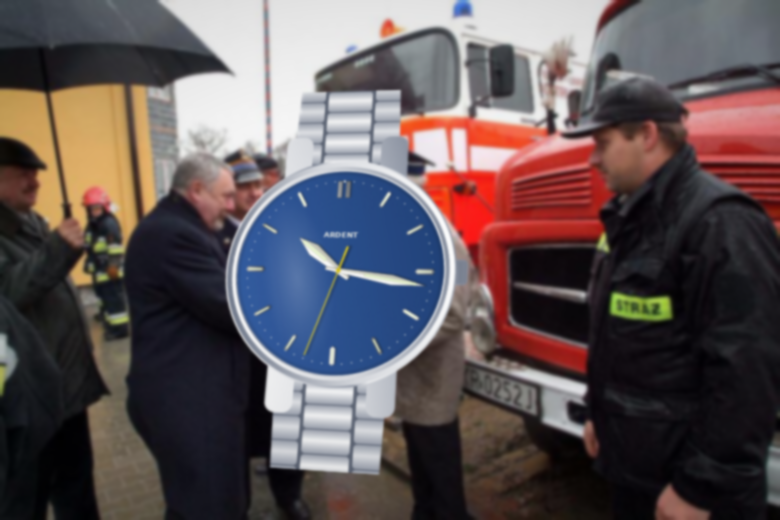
10:16:33
